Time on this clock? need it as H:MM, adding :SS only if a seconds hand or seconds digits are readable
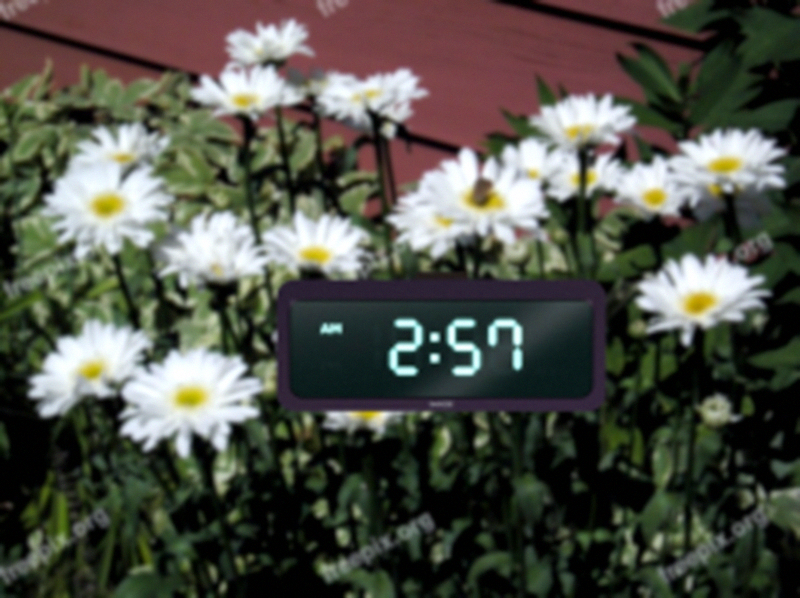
2:57
